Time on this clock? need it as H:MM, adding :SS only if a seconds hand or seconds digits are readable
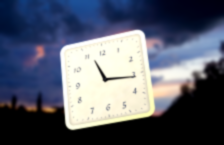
11:16
